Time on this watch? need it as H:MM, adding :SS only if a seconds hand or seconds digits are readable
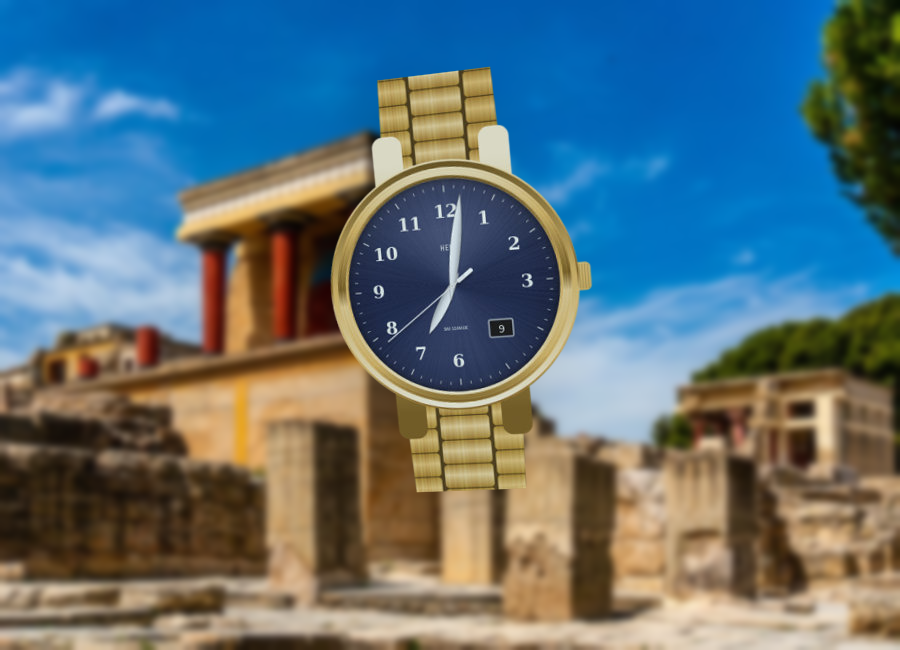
7:01:39
